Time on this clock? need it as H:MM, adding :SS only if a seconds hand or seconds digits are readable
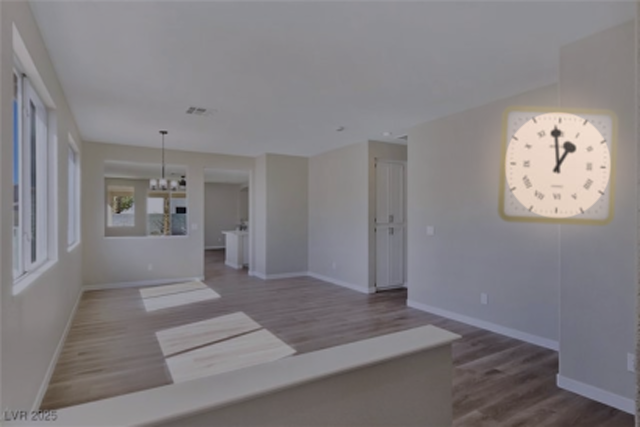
12:59
